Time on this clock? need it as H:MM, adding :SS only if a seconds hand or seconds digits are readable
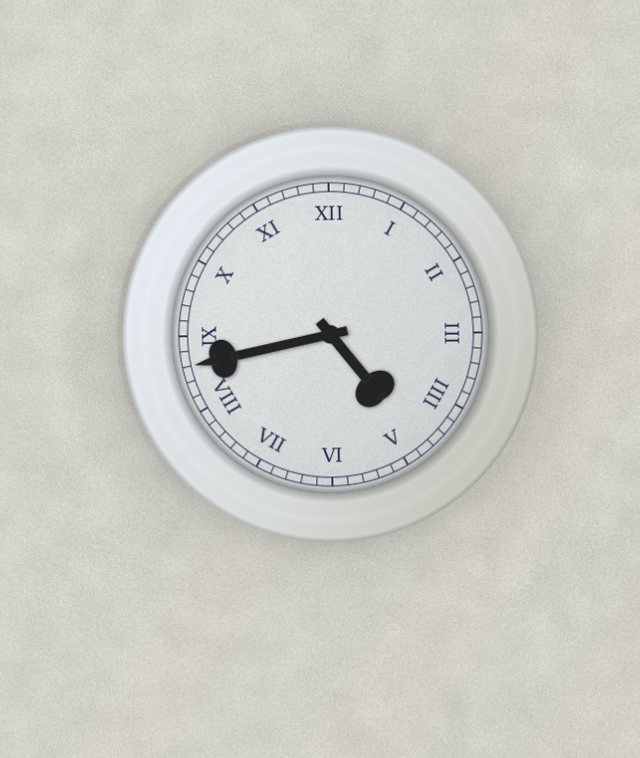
4:43
